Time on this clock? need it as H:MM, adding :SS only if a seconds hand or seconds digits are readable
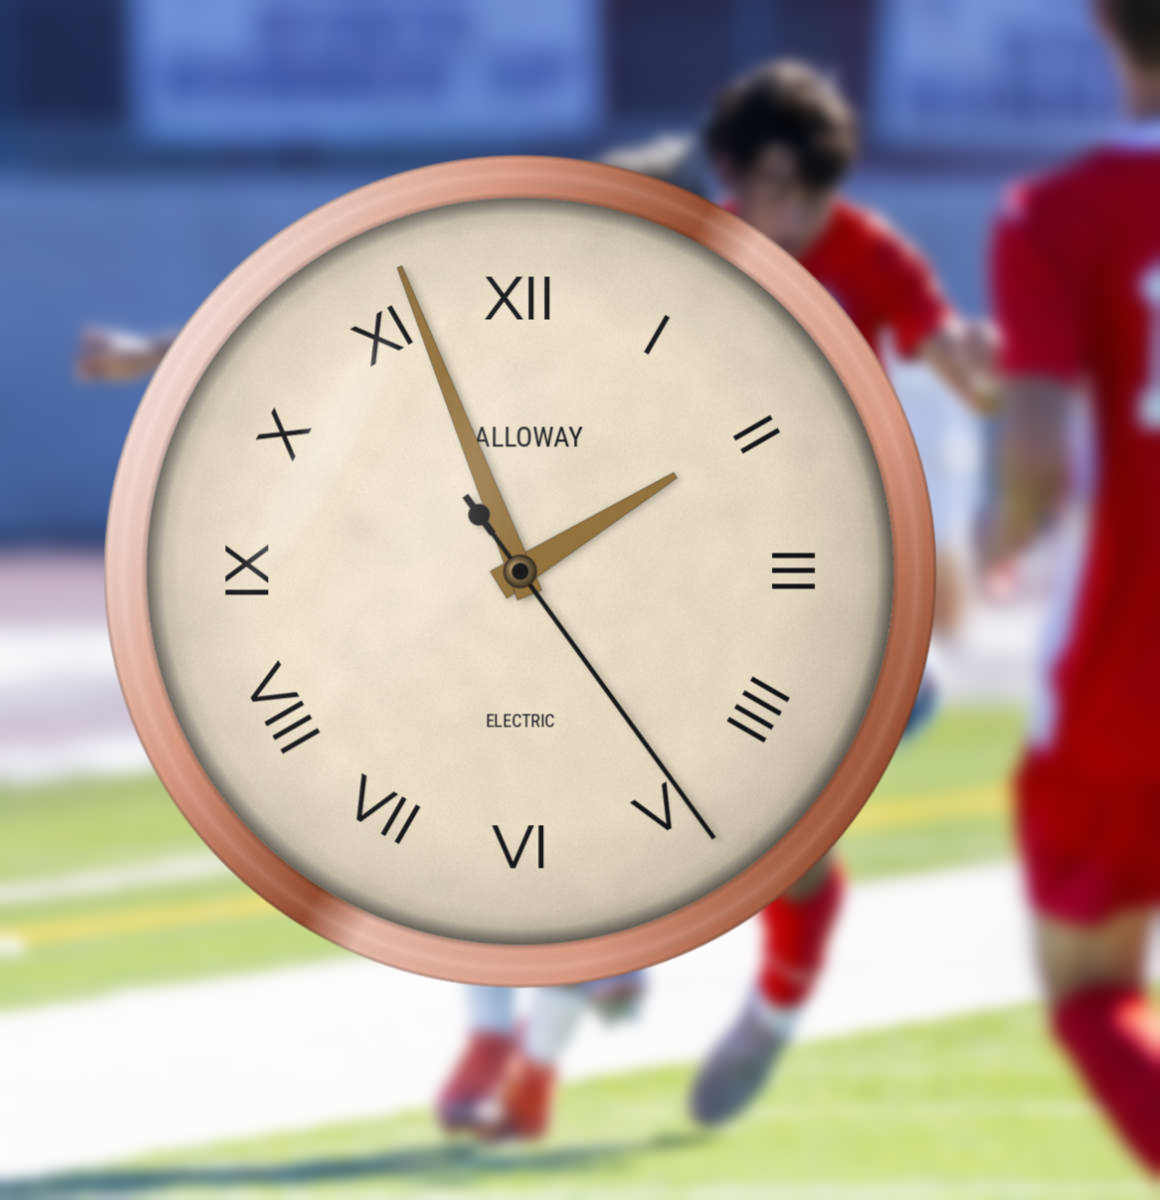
1:56:24
